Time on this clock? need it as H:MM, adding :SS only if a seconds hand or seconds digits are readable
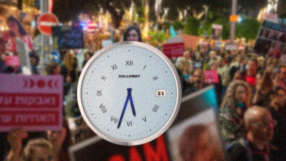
5:33
